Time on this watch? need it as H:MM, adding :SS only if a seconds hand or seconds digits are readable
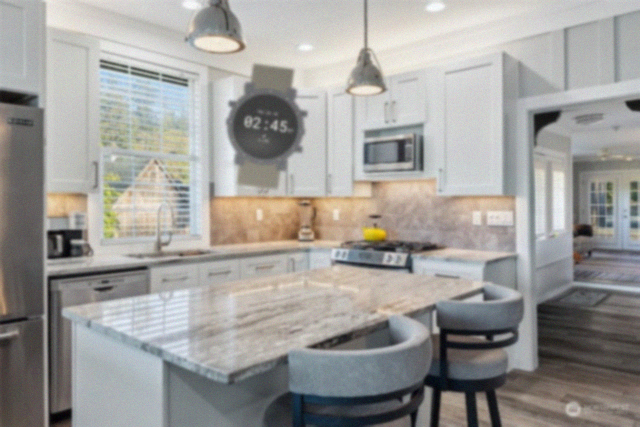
2:45
